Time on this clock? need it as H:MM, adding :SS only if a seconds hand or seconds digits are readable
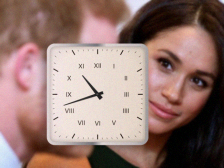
10:42
